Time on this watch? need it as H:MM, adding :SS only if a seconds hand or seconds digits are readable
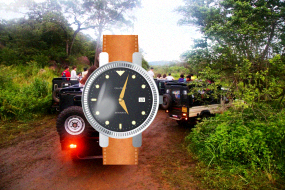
5:03
